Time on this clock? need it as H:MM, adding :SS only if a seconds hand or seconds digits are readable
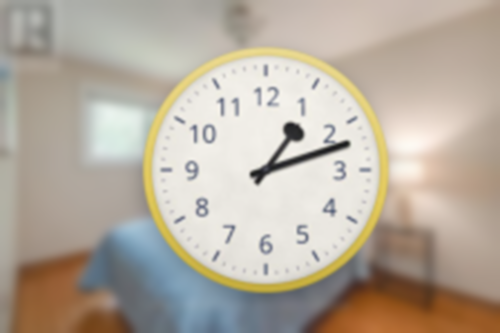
1:12
